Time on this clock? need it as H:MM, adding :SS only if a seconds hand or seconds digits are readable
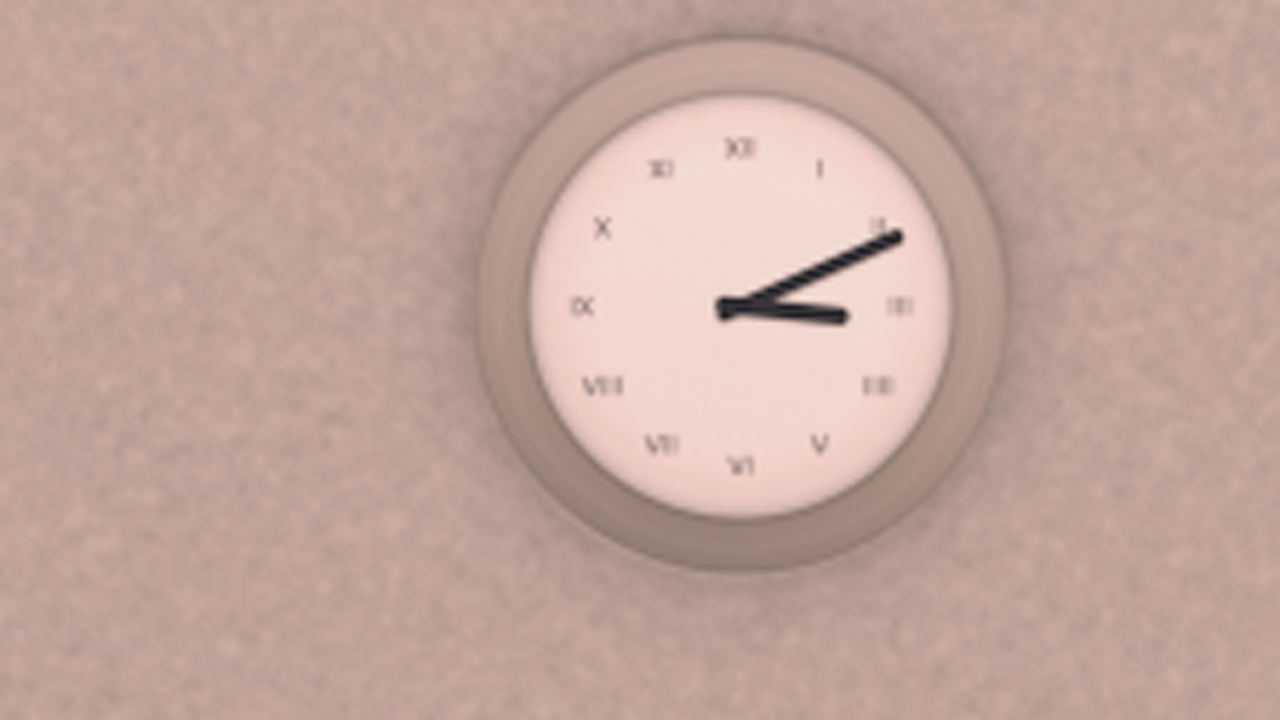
3:11
